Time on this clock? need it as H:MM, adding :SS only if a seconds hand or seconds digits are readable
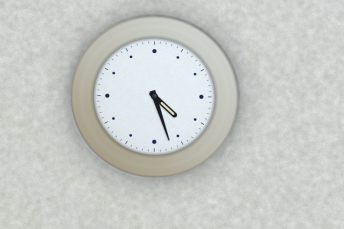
4:27
